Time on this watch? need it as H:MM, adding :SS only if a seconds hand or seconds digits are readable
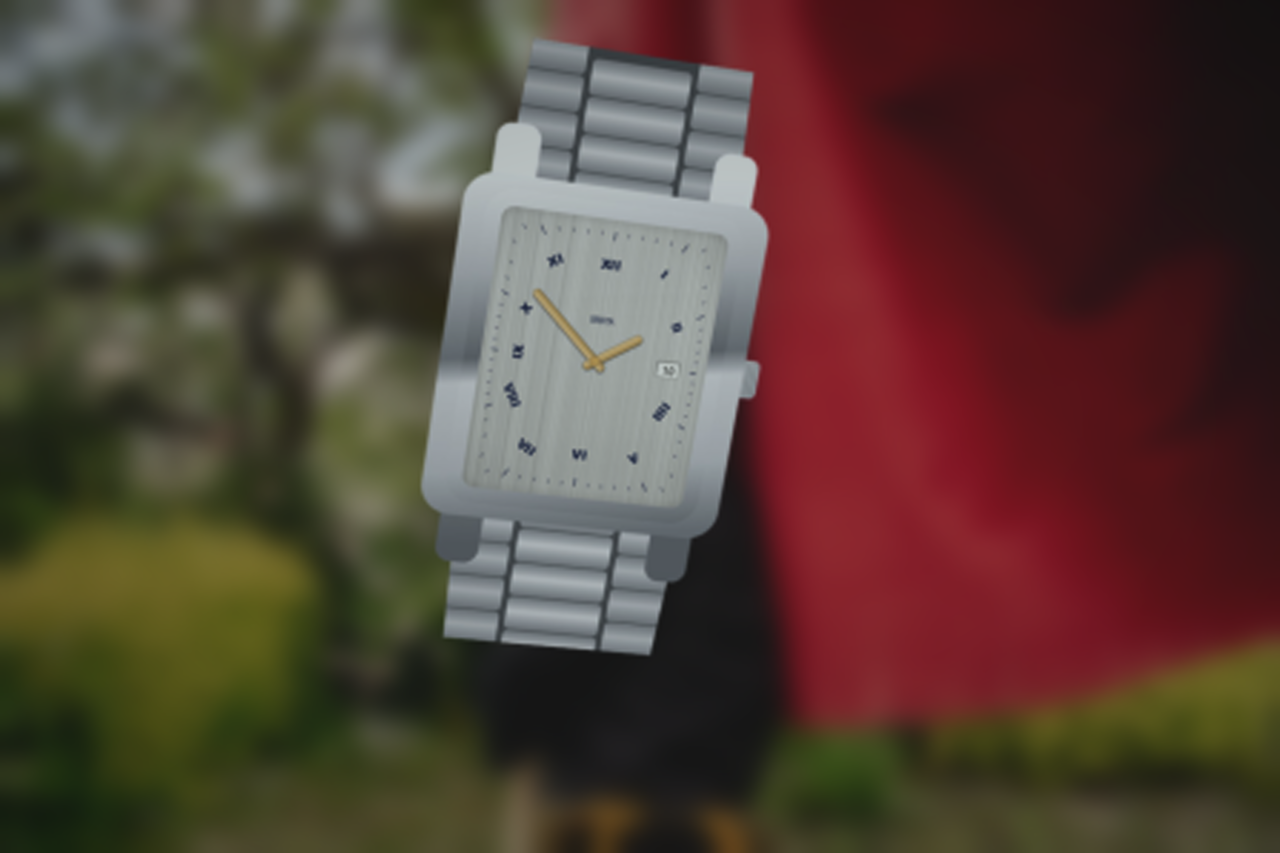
1:52
